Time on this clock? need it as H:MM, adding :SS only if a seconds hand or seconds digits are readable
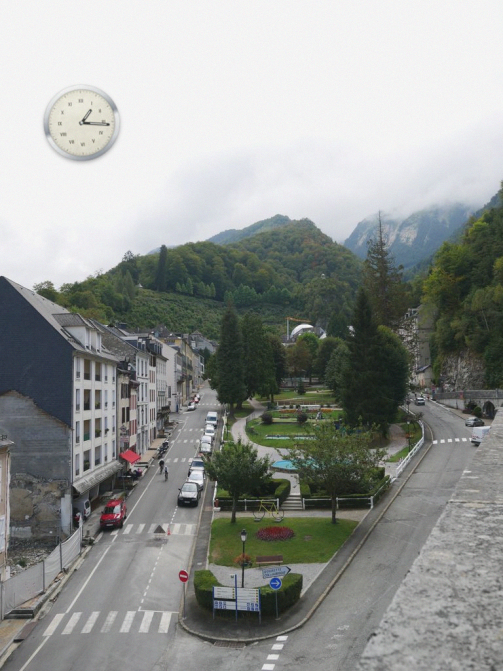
1:16
